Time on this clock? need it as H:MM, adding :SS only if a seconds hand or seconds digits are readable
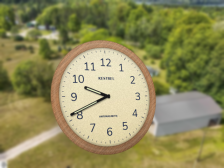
9:41
